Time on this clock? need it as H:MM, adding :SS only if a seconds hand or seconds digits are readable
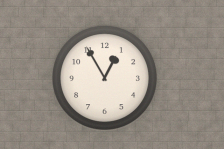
12:55
